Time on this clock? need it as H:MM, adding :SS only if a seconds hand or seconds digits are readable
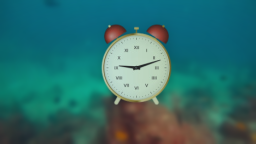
9:12
